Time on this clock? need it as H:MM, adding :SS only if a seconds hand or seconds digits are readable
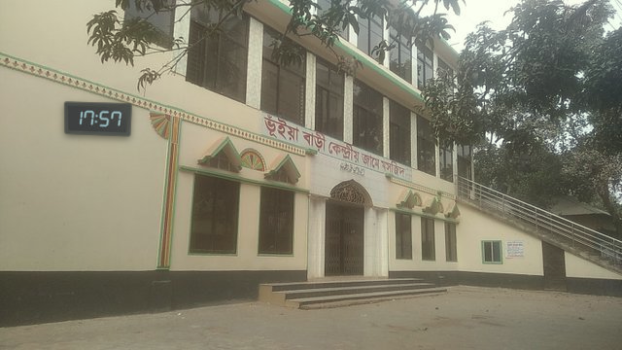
17:57
